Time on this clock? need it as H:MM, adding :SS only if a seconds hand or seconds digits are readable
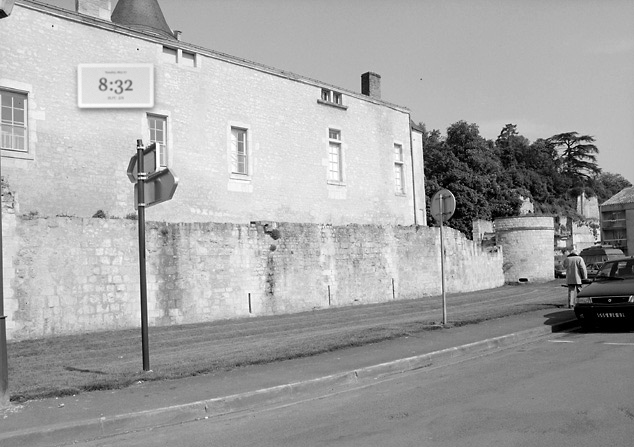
8:32
